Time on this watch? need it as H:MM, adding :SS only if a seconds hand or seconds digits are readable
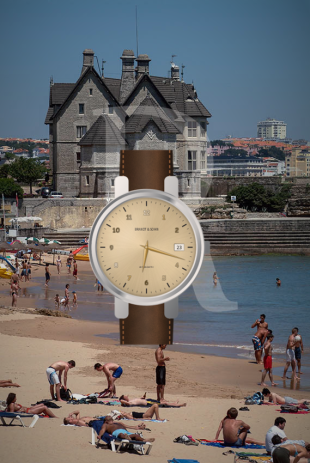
6:18
